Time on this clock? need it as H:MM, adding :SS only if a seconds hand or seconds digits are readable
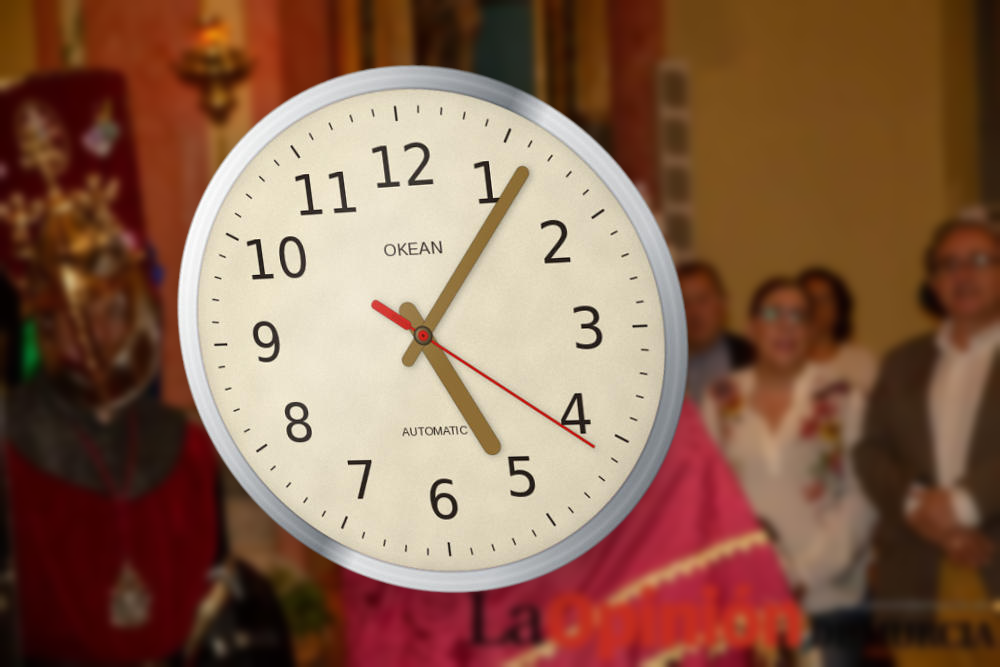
5:06:21
